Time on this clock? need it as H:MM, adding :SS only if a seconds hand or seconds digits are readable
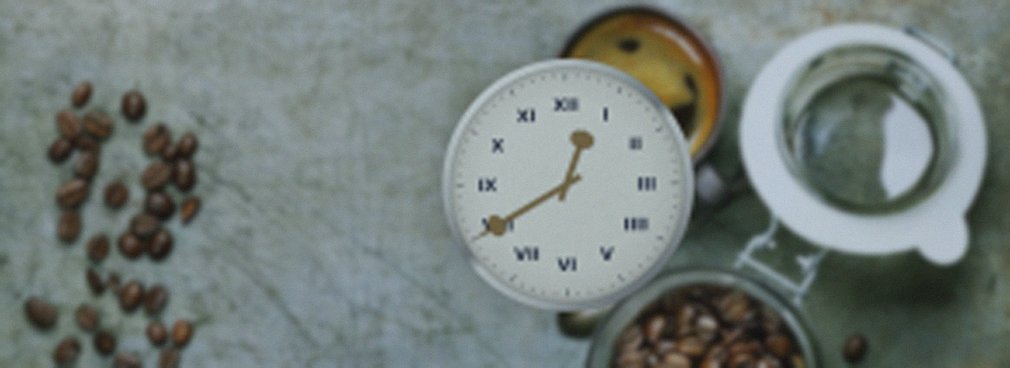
12:40
